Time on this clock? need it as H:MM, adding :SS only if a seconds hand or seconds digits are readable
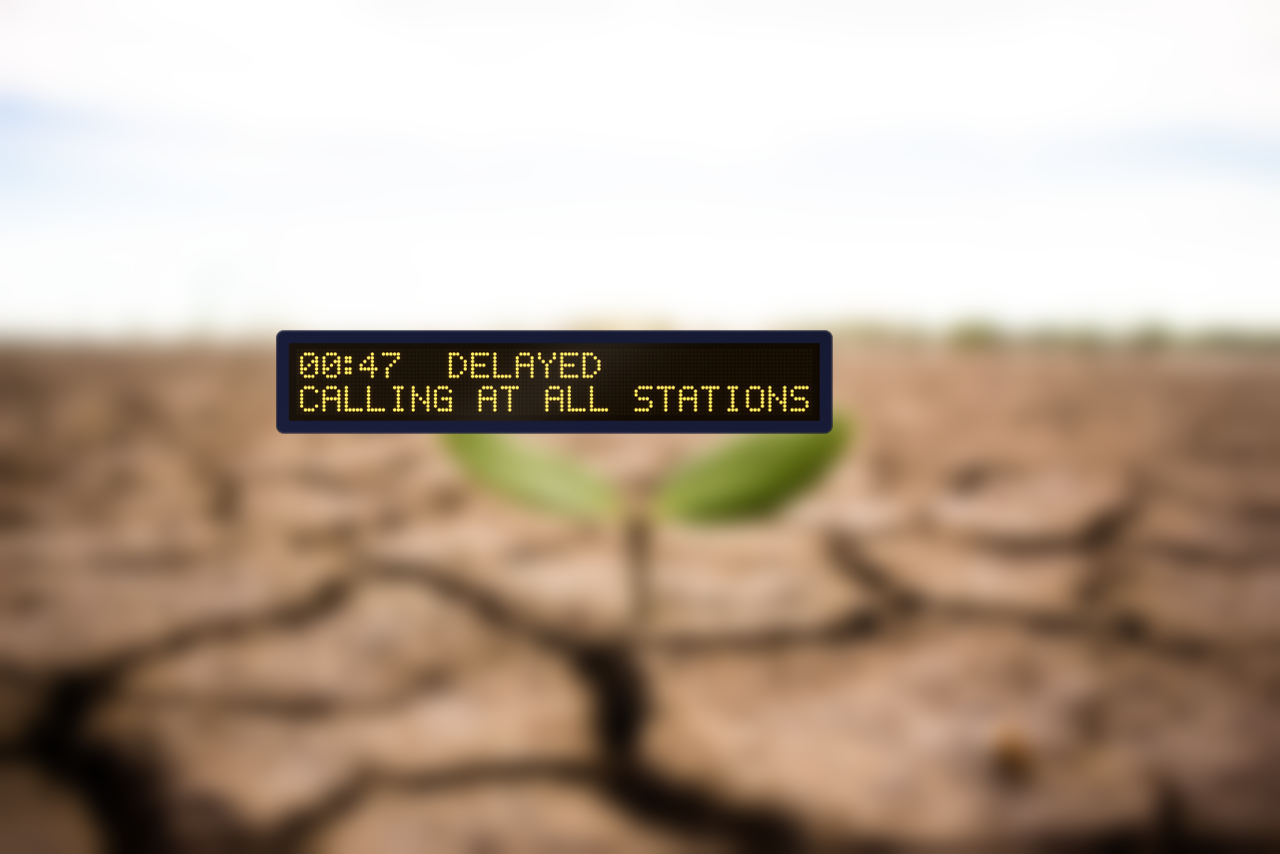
0:47
